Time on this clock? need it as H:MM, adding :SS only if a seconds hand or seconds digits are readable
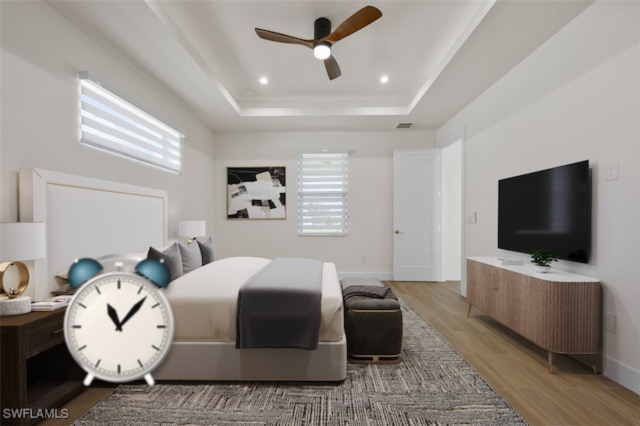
11:07
